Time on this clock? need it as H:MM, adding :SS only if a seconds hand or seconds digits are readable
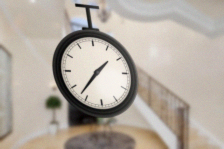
1:37
